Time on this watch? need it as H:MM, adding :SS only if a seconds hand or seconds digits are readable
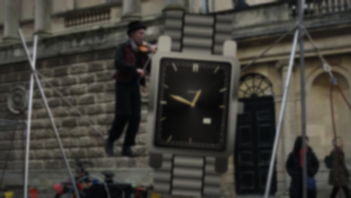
12:48
